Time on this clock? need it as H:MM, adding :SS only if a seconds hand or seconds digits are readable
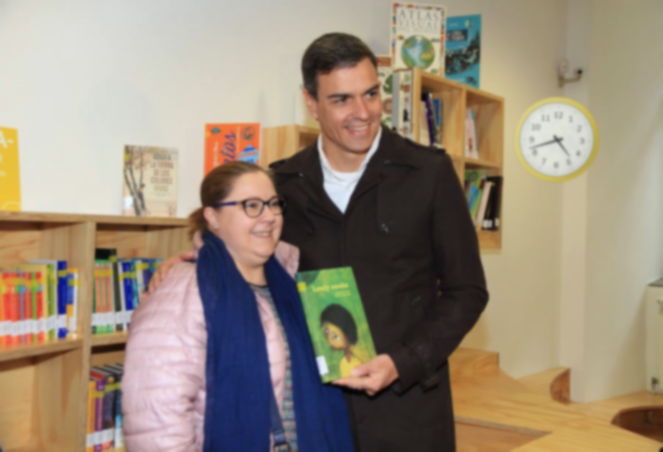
4:42
